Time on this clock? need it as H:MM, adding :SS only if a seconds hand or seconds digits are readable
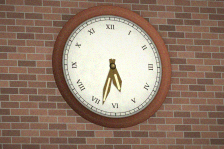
5:33
